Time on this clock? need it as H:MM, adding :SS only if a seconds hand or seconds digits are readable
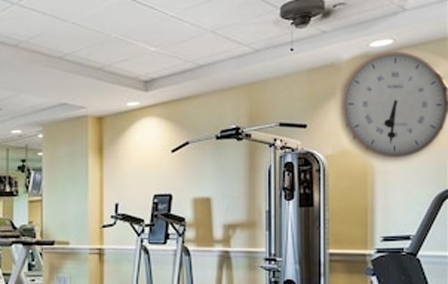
6:31
